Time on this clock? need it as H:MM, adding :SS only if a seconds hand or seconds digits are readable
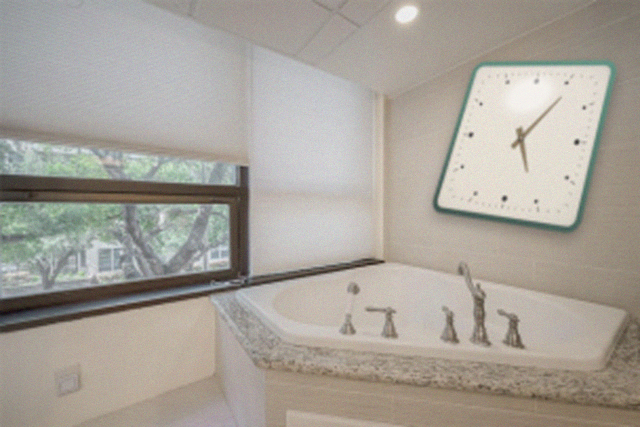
5:06
